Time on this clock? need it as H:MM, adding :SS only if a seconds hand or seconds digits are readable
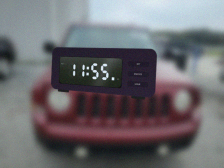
11:55
